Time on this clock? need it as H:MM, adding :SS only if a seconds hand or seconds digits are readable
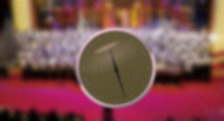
11:27
